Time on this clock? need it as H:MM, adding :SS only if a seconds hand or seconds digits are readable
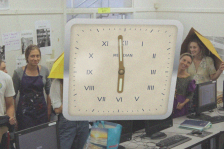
5:59
